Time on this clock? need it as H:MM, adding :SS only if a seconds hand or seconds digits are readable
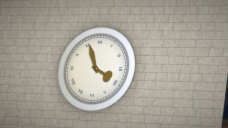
3:56
